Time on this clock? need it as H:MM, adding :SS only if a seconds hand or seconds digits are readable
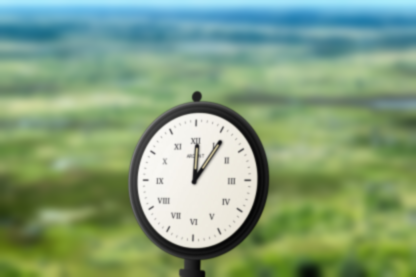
12:06
